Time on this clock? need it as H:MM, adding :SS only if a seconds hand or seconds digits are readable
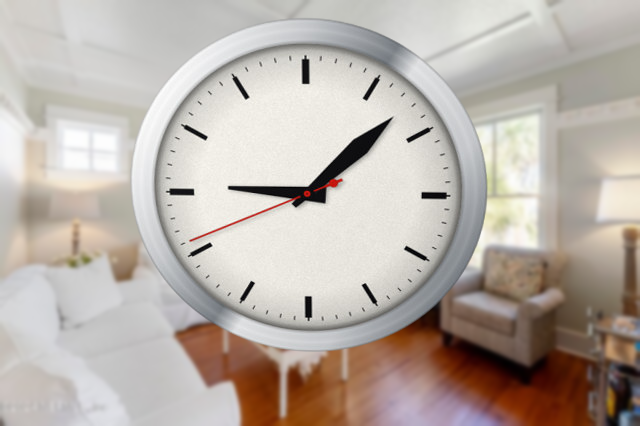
9:07:41
